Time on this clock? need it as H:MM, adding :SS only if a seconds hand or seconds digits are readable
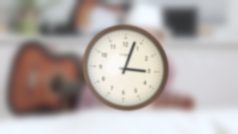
3:03
